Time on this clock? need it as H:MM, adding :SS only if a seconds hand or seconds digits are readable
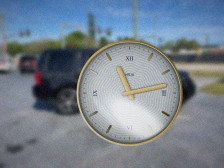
11:13
